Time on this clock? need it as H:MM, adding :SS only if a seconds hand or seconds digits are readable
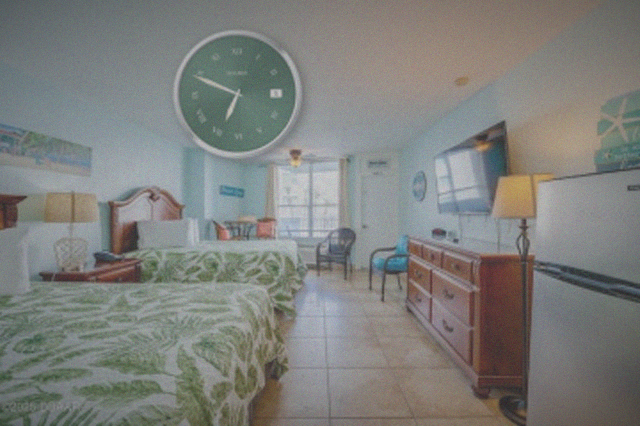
6:49
